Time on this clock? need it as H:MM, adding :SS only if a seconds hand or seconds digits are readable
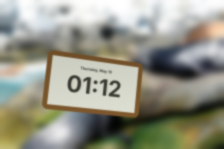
1:12
